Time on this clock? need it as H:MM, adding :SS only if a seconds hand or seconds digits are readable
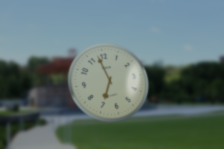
6:58
